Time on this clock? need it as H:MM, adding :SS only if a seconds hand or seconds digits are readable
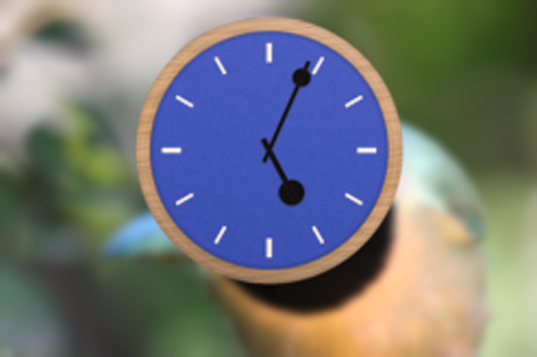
5:04
